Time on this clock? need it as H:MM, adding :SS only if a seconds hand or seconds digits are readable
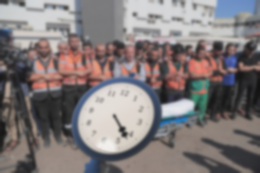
4:22
